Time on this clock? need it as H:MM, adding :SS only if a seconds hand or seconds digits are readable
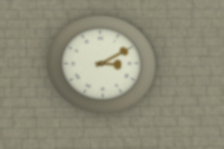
3:10
